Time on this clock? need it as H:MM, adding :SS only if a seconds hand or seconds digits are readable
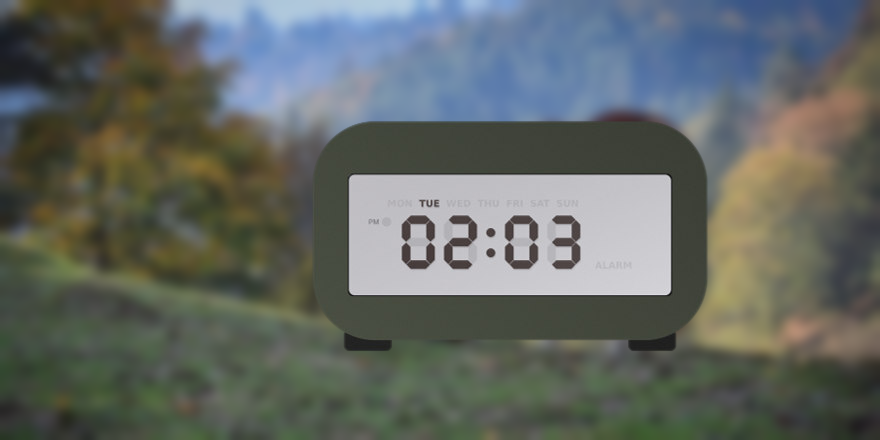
2:03
